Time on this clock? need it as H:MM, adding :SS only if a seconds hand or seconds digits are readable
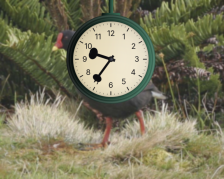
9:36
